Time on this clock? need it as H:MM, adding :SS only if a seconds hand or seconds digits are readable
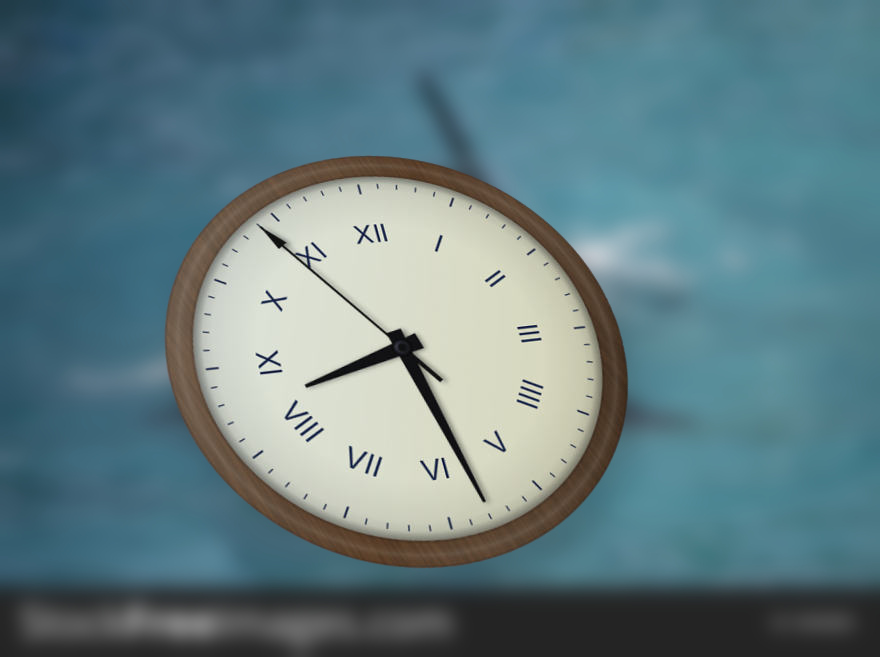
8:27:54
